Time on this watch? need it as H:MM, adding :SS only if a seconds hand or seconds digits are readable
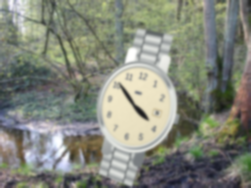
3:51
